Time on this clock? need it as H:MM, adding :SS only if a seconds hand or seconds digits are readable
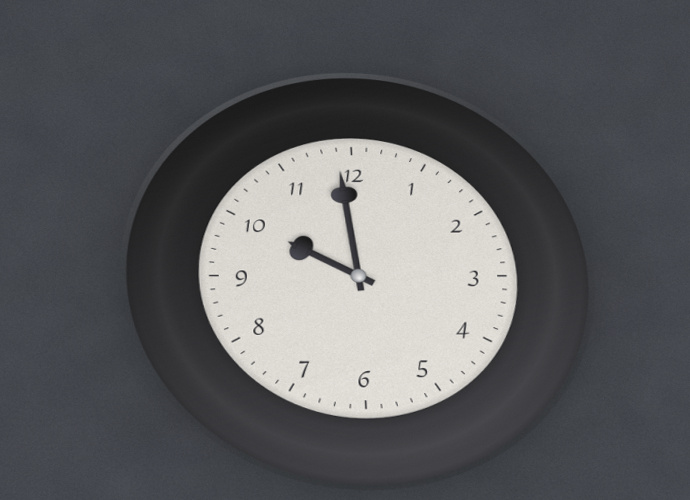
9:59
